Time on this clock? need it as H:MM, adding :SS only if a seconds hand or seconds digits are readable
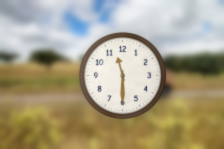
11:30
